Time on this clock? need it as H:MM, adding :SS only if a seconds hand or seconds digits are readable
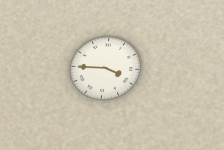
3:45
